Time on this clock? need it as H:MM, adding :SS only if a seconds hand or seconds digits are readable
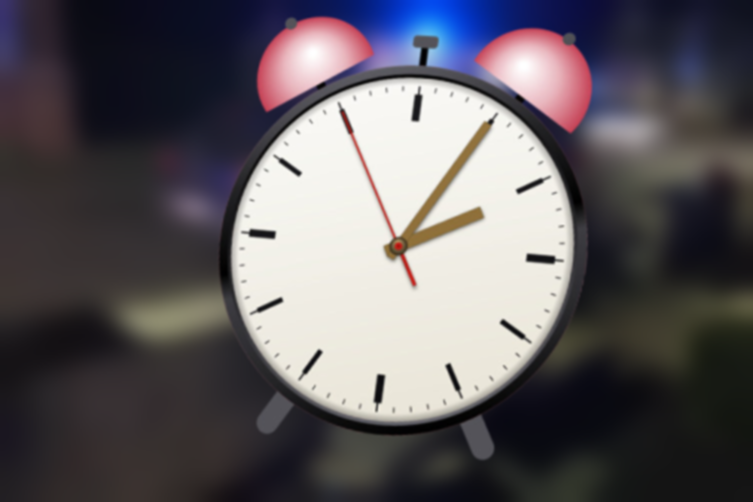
2:04:55
